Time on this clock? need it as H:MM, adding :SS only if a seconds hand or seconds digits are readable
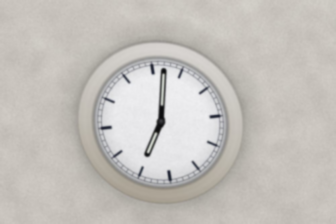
7:02
